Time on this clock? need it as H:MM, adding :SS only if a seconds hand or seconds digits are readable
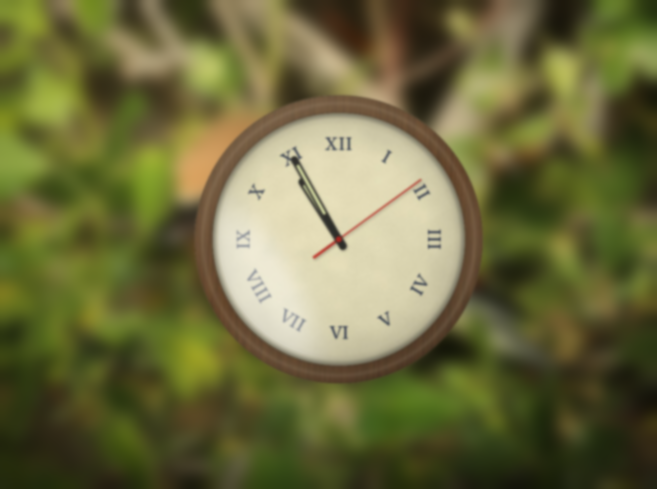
10:55:09
